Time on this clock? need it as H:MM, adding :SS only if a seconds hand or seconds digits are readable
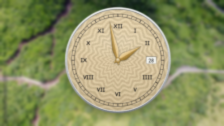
1:58
